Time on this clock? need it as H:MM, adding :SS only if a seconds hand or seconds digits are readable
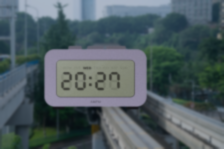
20:27
